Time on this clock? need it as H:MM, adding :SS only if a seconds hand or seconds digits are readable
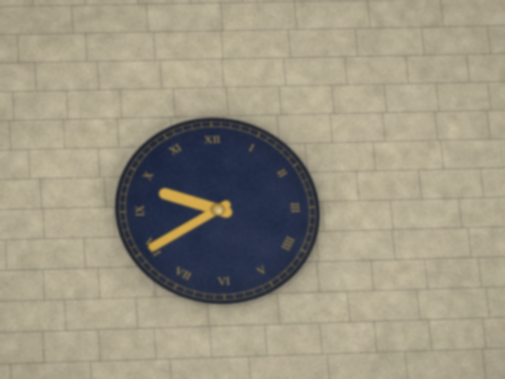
9:40
